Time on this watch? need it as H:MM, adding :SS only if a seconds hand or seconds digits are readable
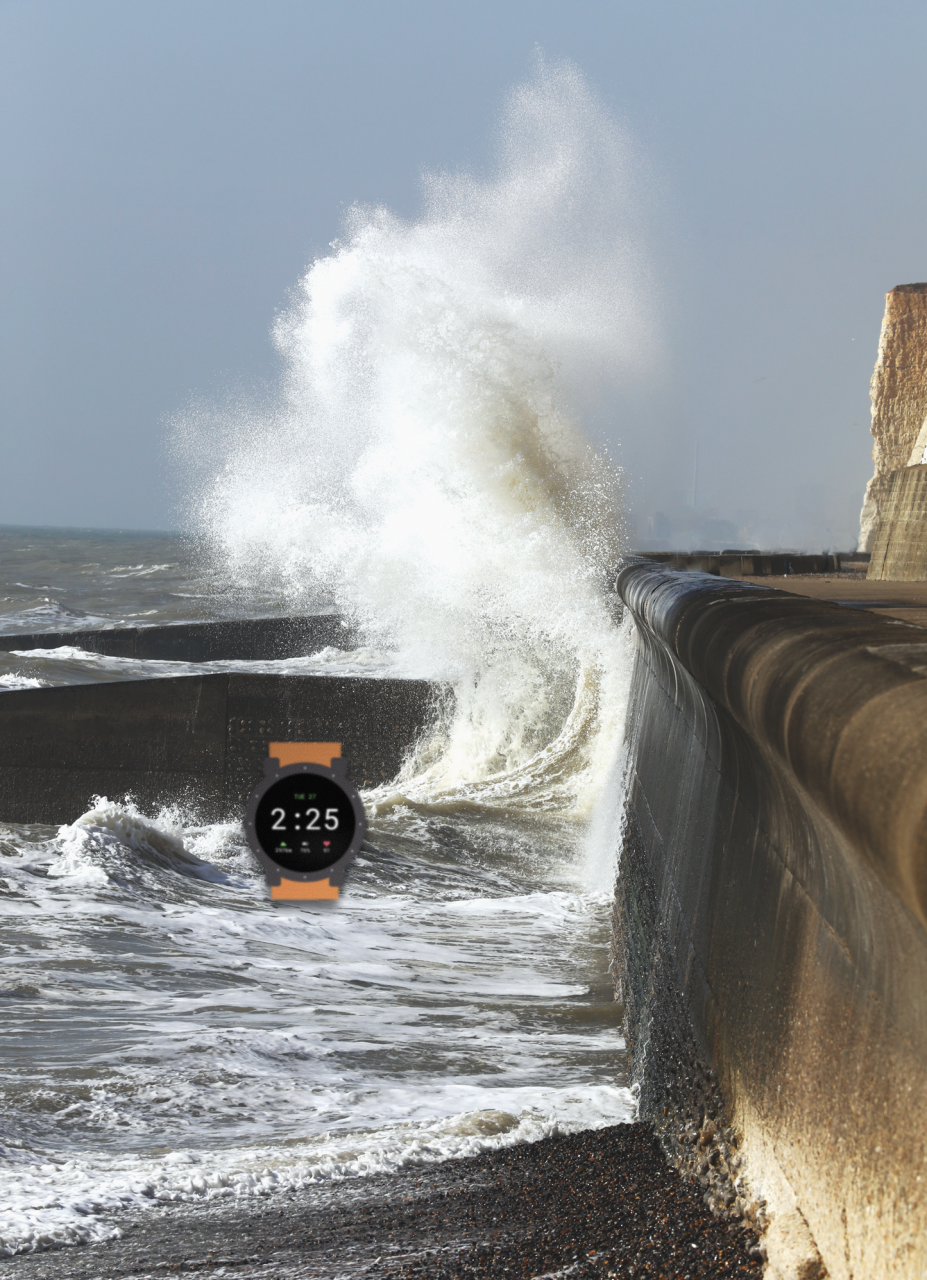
2:25
